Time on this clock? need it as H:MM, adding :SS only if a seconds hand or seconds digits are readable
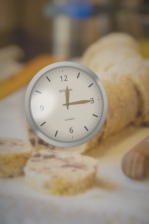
12:15
